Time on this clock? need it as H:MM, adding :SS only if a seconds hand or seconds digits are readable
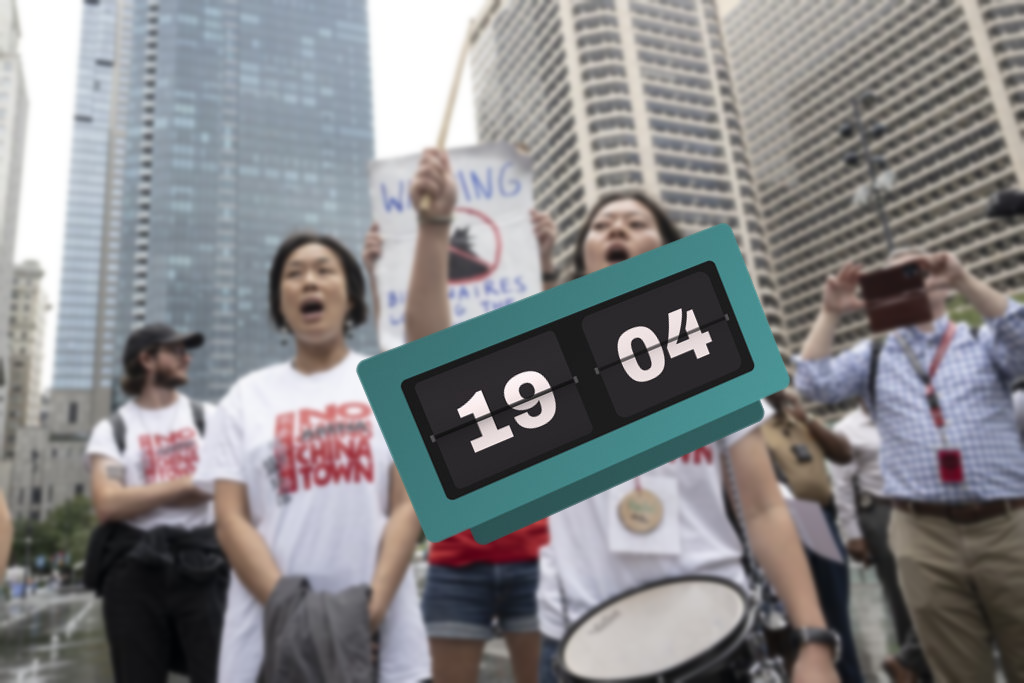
19:04
